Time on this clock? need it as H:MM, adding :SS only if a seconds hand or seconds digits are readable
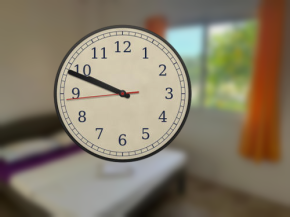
9:48:44
